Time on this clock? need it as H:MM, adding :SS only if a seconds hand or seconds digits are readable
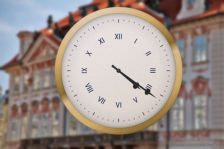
4:21
